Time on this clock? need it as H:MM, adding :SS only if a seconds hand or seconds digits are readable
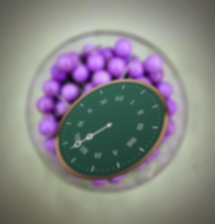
7:38
